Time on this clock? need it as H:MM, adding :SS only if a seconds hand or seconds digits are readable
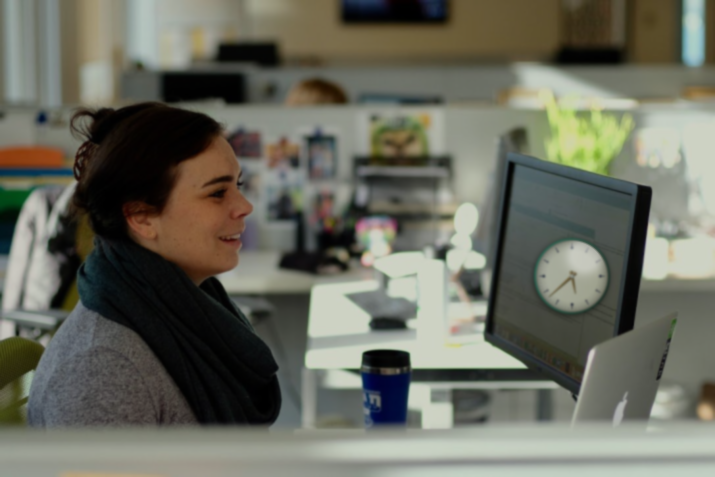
5:38
